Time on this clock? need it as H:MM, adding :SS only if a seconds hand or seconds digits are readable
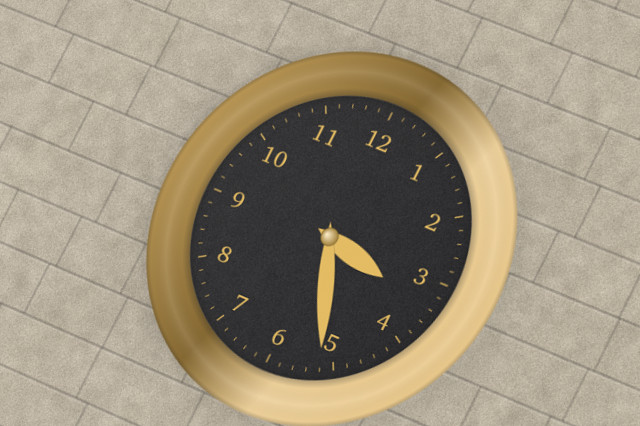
3:26
